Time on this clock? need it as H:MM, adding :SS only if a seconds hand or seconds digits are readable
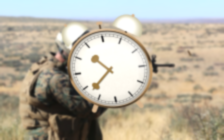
10:38
